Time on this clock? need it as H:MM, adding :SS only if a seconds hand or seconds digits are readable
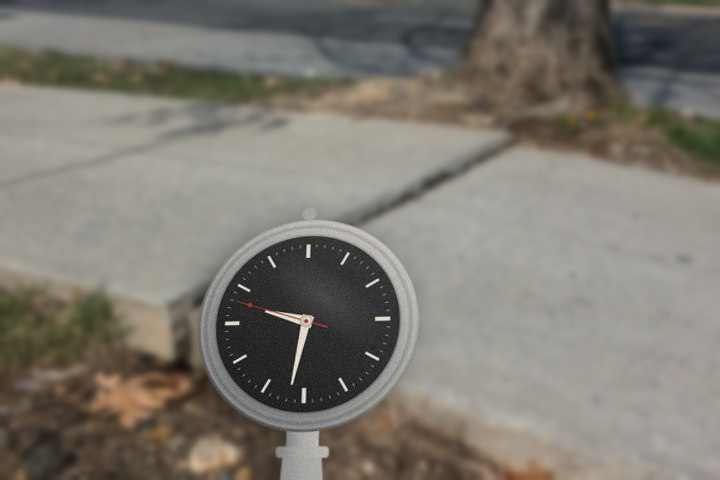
9:31:48
